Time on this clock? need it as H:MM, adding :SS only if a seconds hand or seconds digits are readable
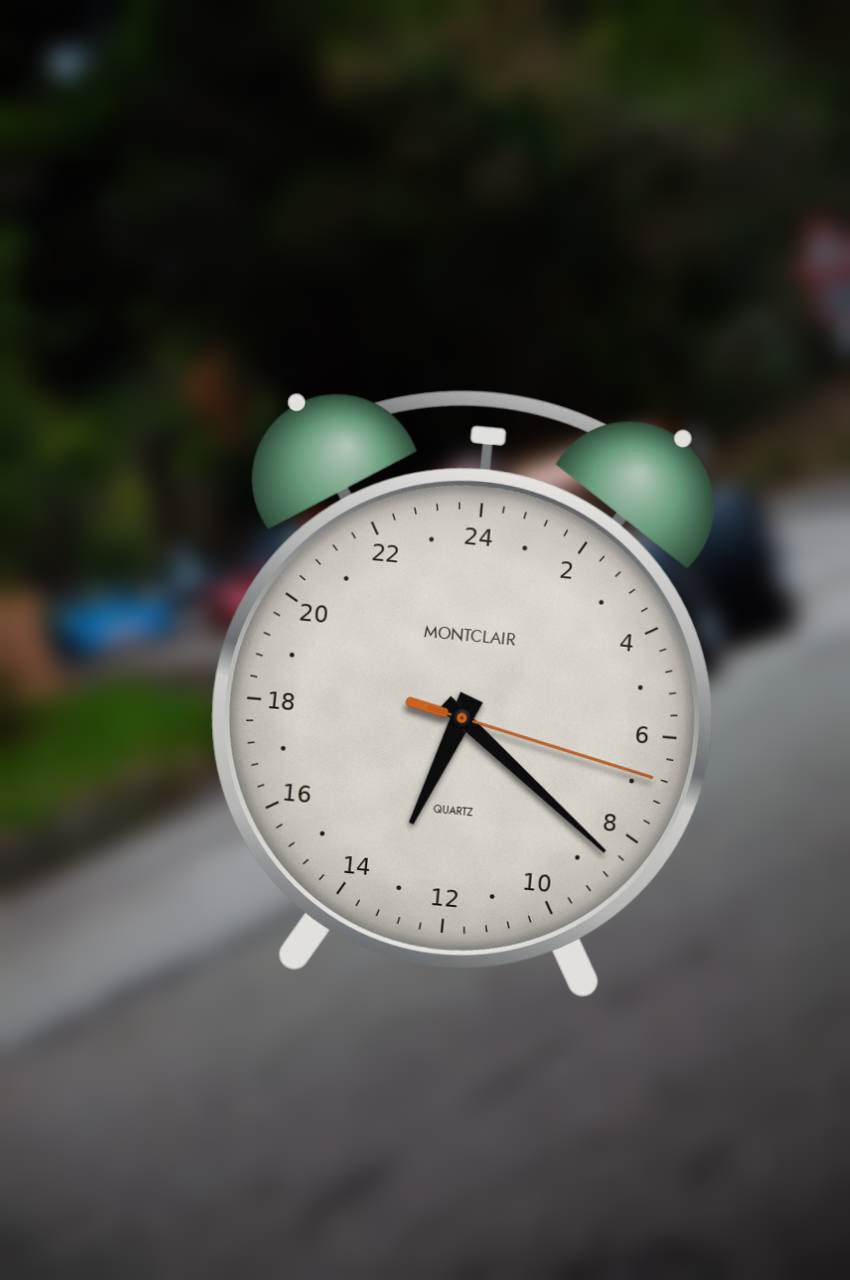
13:21:17
